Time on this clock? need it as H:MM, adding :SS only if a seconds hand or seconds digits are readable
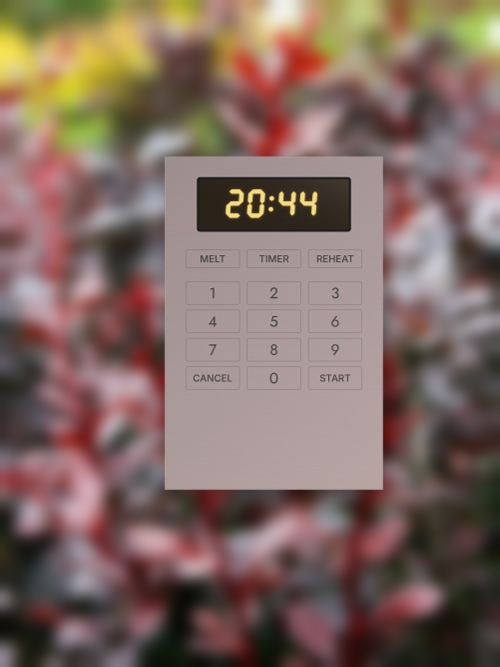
20:44
